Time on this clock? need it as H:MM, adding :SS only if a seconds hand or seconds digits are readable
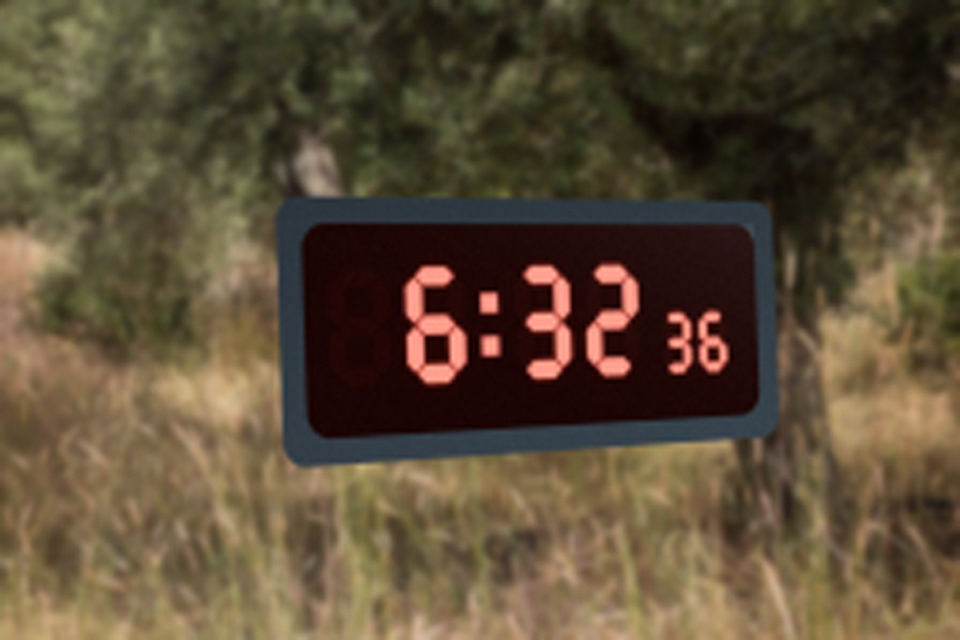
6:32:36
